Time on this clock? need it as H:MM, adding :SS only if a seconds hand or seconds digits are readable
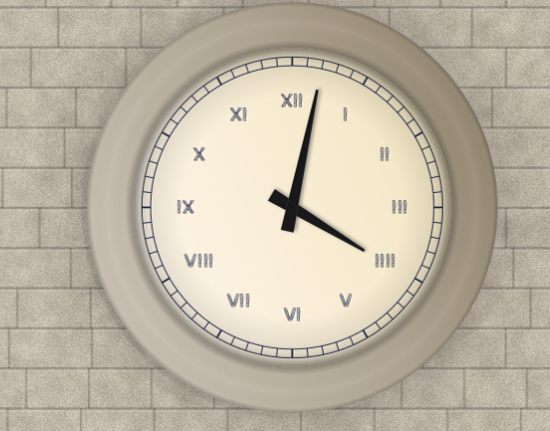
4:02
